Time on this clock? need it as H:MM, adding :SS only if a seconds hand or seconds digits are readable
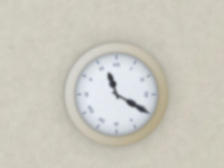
11:20
